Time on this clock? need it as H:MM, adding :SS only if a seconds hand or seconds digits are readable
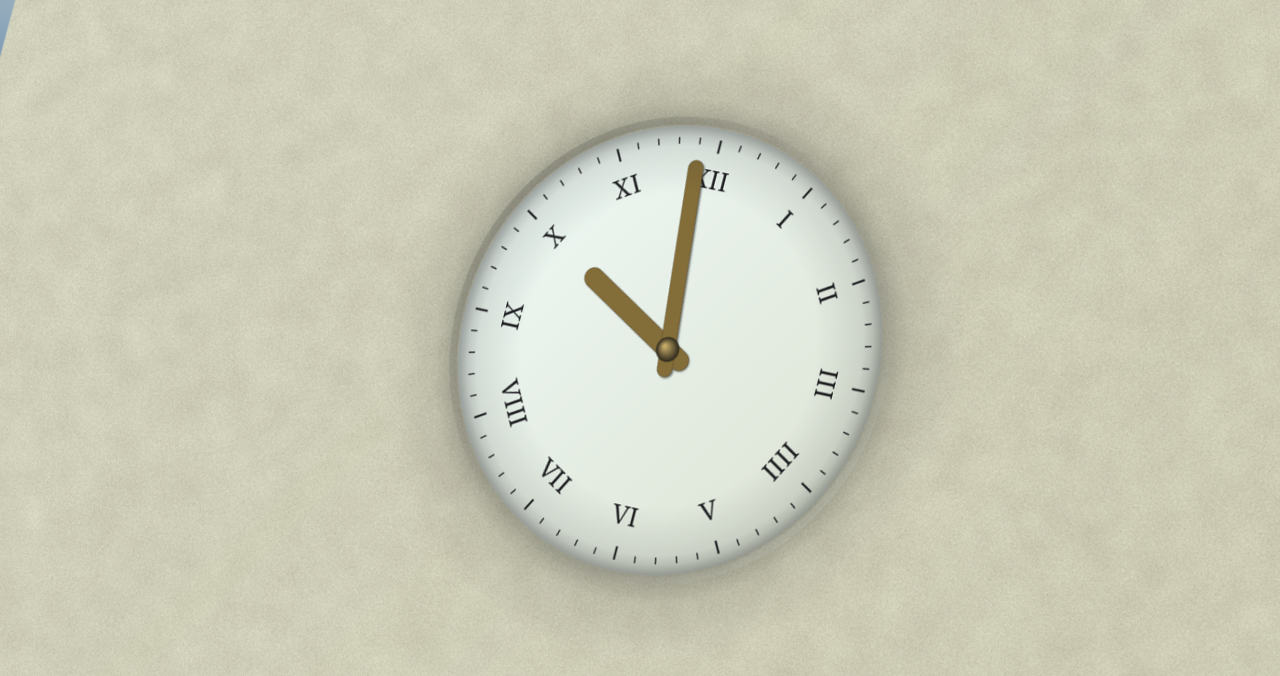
9:59
